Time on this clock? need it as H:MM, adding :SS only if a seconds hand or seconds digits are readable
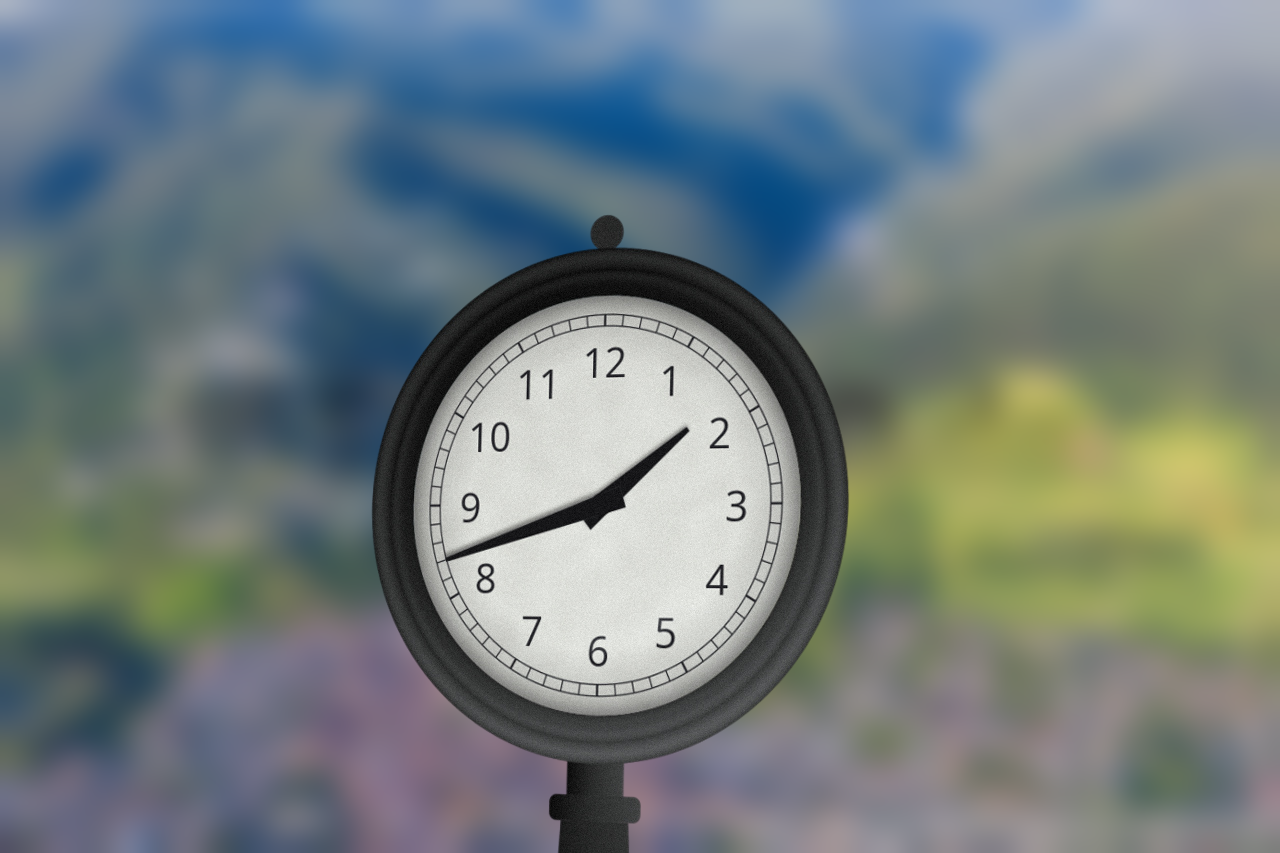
1:42
